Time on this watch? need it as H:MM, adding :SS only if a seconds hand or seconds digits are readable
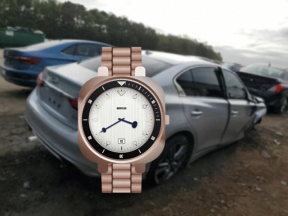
3:40
